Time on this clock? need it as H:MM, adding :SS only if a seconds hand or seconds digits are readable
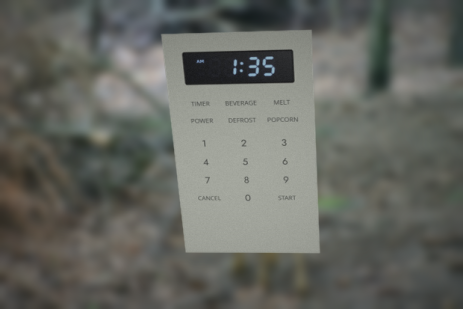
1:35
